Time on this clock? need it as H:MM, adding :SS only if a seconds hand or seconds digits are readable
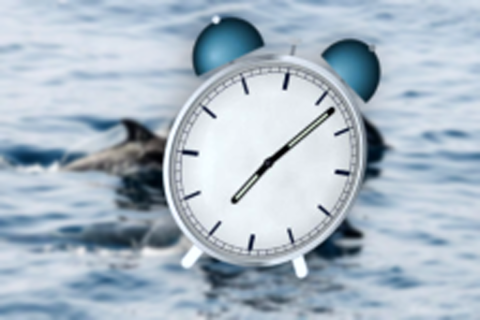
7:07
